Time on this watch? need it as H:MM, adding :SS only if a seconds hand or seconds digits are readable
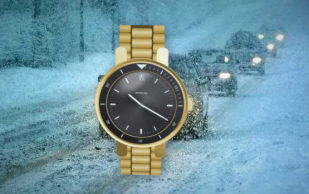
10:20
